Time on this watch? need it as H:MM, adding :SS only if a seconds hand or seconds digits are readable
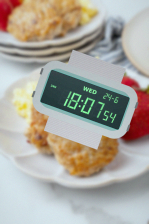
18:07:54
